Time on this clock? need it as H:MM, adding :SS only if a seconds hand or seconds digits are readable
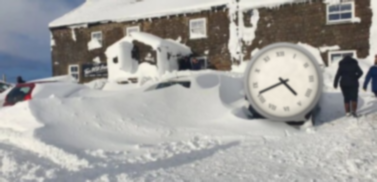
4:42
